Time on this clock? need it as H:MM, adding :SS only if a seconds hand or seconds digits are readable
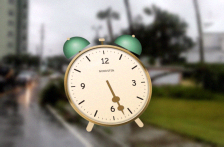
5:27
